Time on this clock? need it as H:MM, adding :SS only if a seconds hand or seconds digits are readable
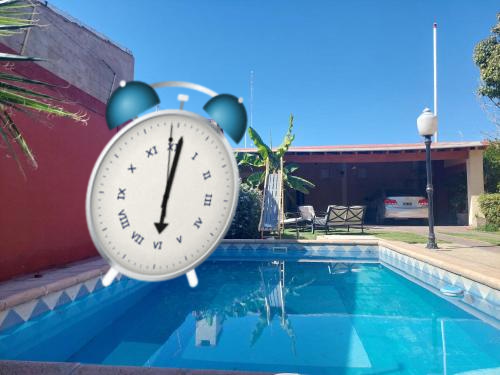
6:00:59
